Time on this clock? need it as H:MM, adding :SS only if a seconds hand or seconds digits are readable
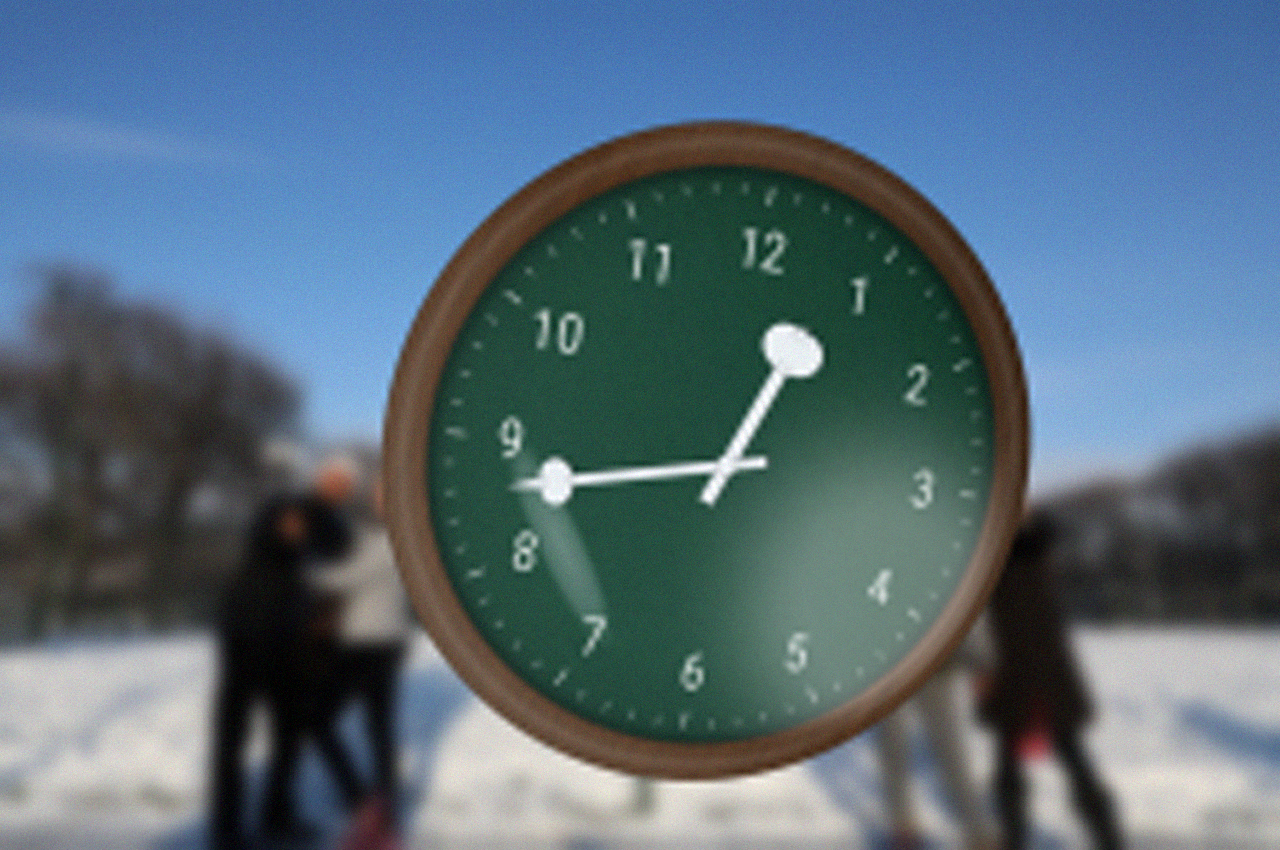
12:43
